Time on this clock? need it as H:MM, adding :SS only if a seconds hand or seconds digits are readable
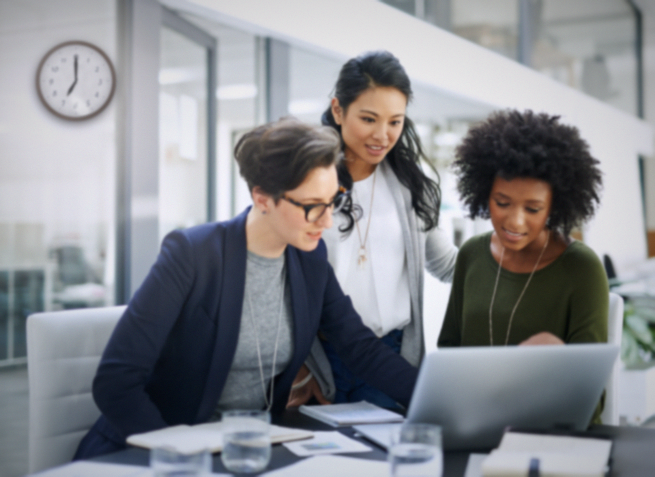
7:00
